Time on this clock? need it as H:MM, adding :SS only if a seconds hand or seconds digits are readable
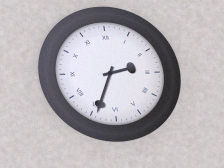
2:34
